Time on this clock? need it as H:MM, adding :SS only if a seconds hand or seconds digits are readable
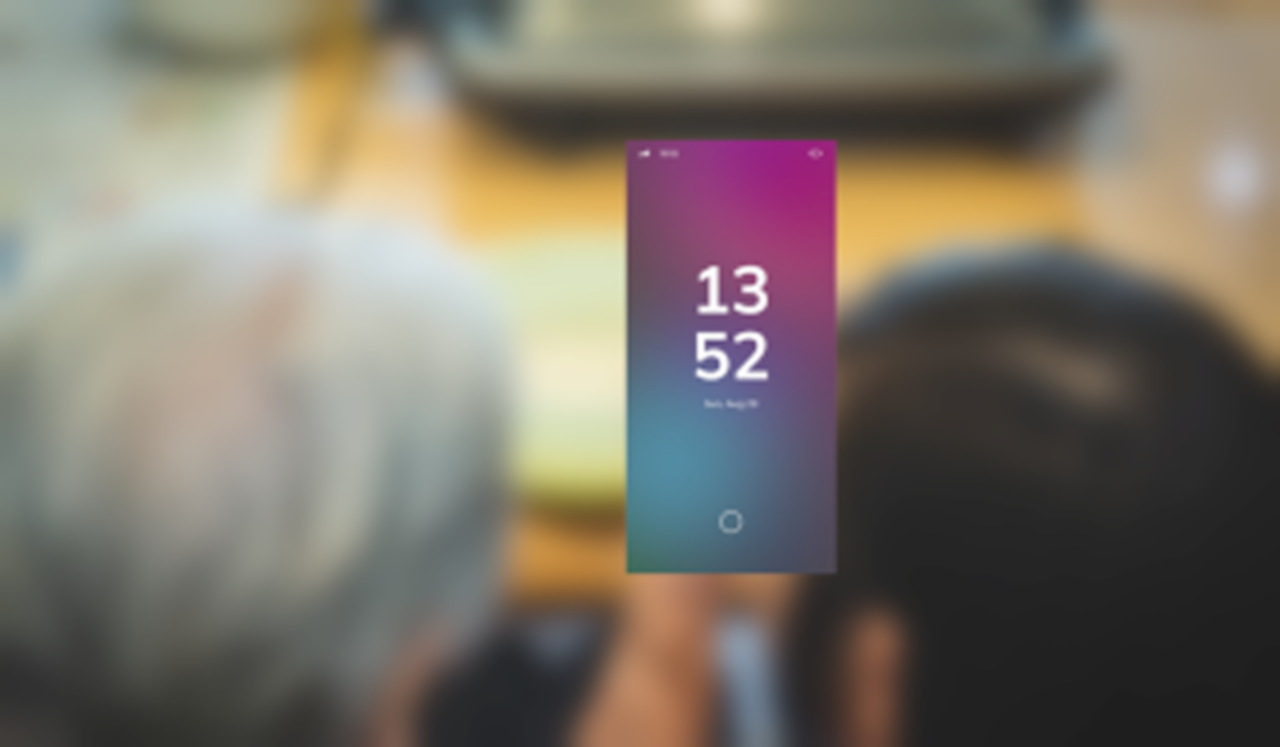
13:52
